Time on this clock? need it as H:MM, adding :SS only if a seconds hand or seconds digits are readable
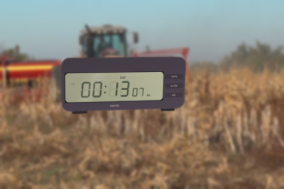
0:13:07
